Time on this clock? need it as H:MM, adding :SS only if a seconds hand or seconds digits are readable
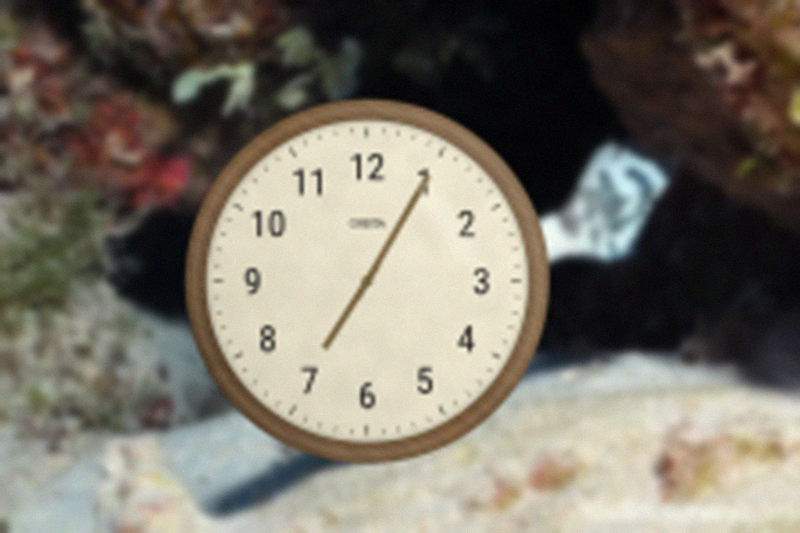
7:05
